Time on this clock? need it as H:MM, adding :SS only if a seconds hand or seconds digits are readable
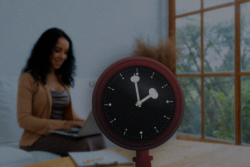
1:59
